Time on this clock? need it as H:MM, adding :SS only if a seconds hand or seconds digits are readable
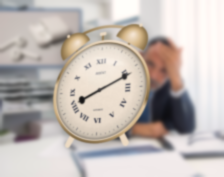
8:11
